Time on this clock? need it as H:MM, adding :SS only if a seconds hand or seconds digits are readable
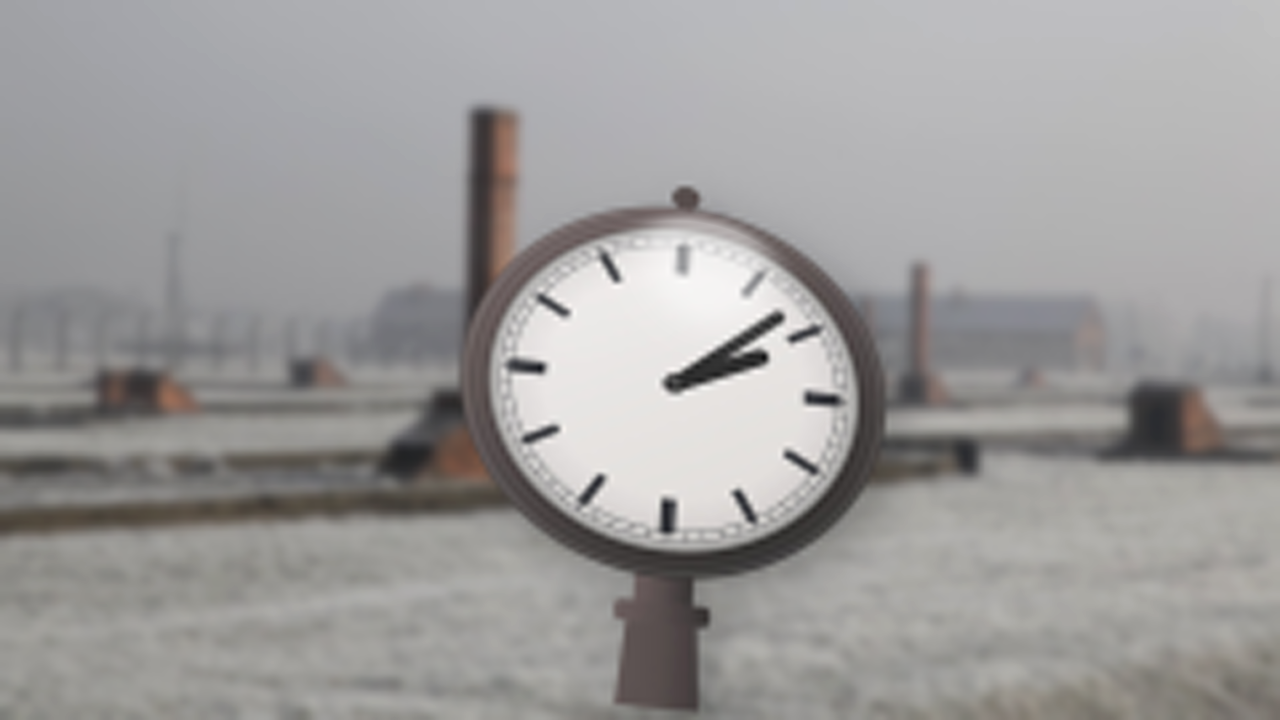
2:08
